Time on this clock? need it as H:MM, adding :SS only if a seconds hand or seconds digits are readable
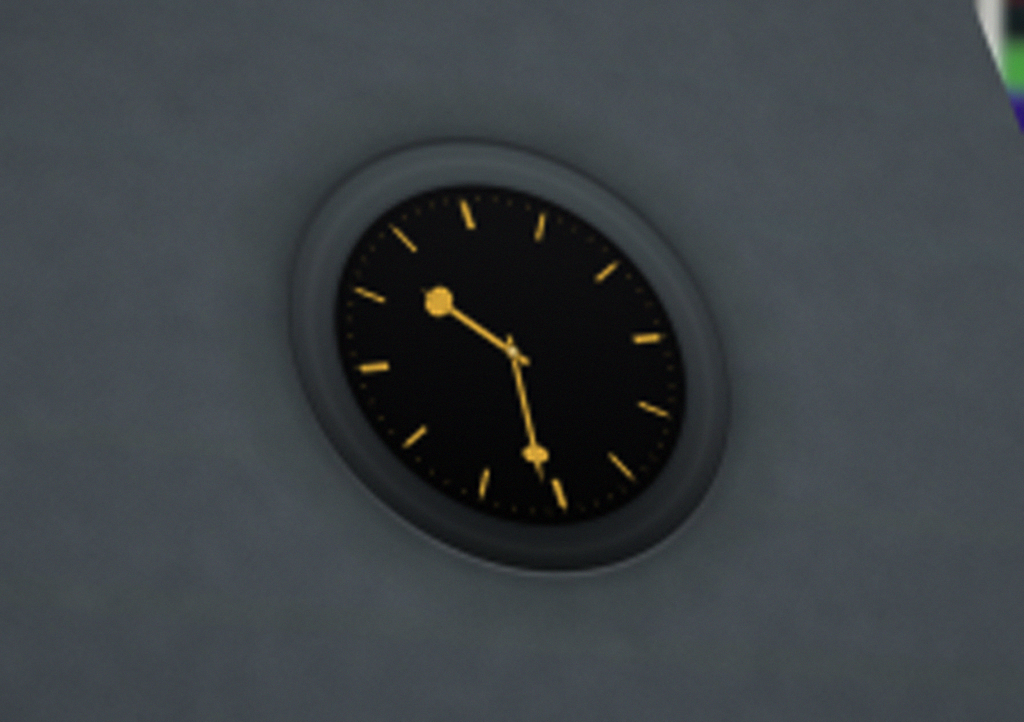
10:31
